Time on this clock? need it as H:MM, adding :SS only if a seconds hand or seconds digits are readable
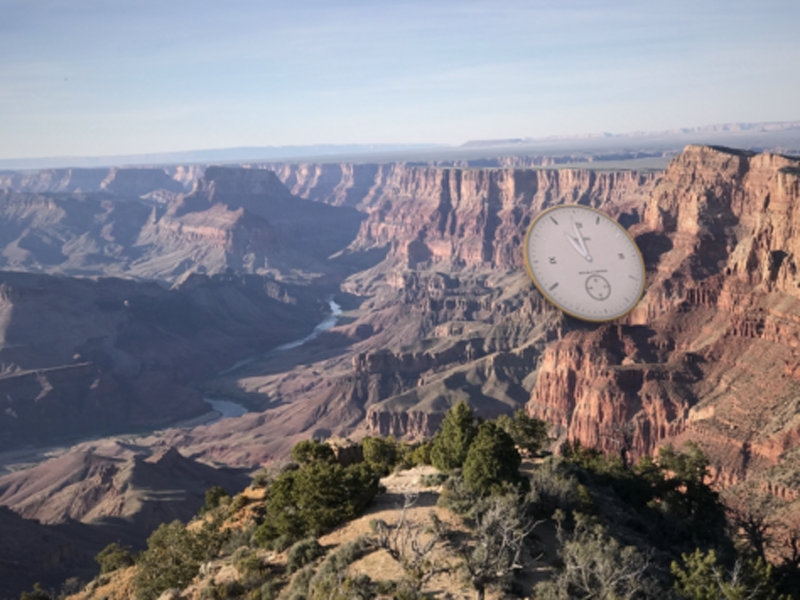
10:59
